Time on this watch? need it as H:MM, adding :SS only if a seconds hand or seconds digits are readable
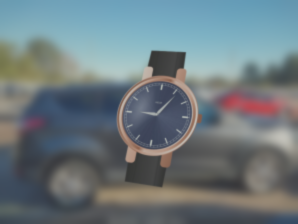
9:06
